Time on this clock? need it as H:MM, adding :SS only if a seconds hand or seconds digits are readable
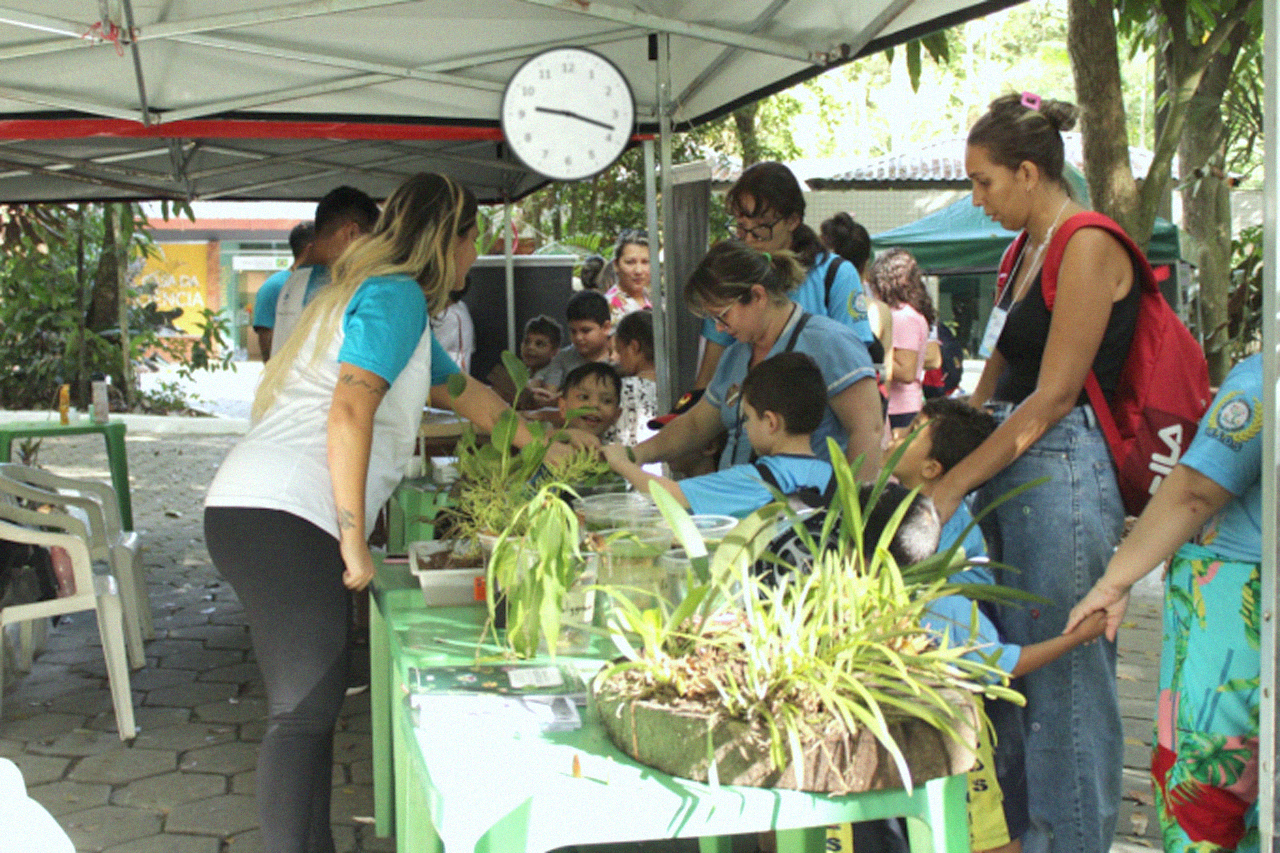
9:18
